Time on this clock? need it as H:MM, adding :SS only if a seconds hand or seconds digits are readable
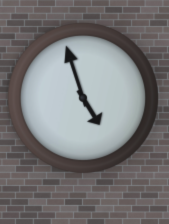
4:57
